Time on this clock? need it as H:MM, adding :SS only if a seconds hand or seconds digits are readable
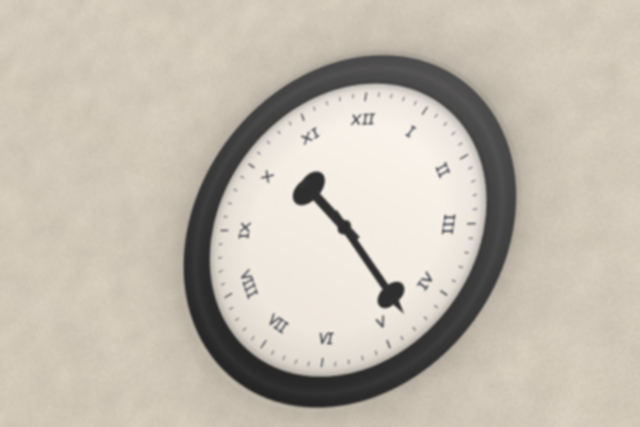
10:23
